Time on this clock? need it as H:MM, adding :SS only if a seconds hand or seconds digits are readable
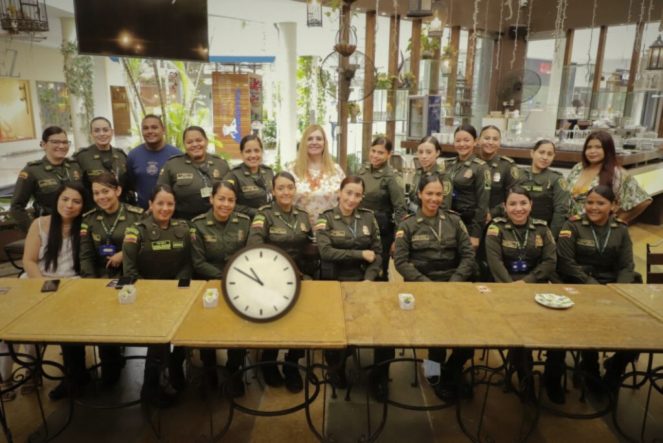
10:50
